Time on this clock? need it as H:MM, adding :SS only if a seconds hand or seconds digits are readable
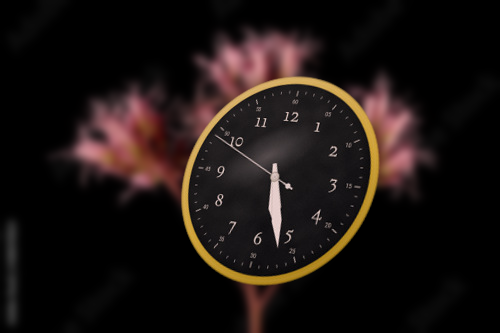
5:26:49
